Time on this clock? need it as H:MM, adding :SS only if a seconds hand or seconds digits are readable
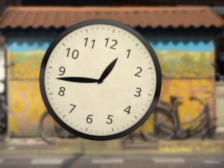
12:43
